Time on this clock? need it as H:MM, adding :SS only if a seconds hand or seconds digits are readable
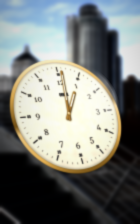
1:01
